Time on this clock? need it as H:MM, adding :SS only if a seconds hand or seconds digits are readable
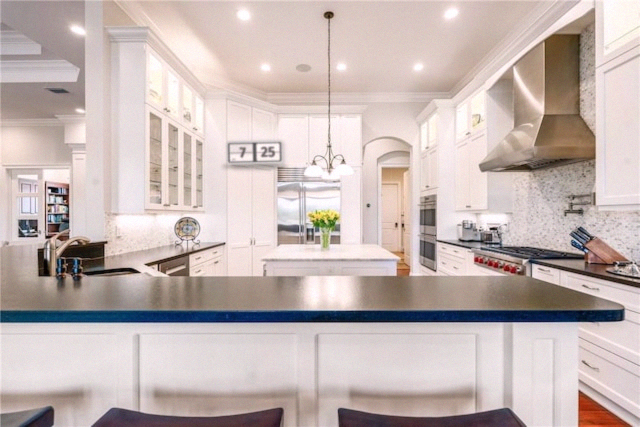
7:25
